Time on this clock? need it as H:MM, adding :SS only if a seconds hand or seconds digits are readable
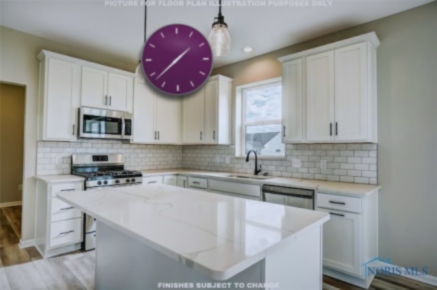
1:38
